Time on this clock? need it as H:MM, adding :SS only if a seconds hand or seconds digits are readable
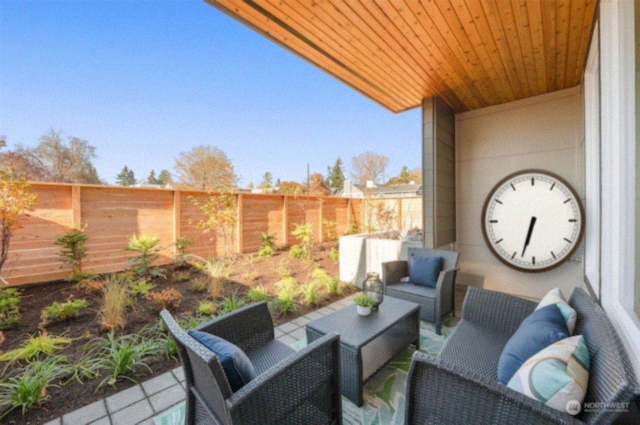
6:33
